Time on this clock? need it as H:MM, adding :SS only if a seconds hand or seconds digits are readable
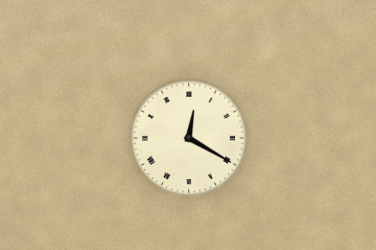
12:20
